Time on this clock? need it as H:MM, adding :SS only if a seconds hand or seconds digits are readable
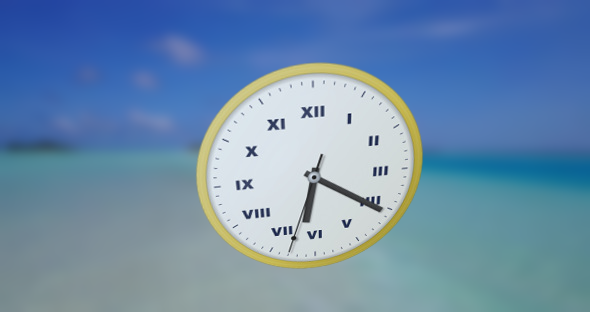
6:20:33
